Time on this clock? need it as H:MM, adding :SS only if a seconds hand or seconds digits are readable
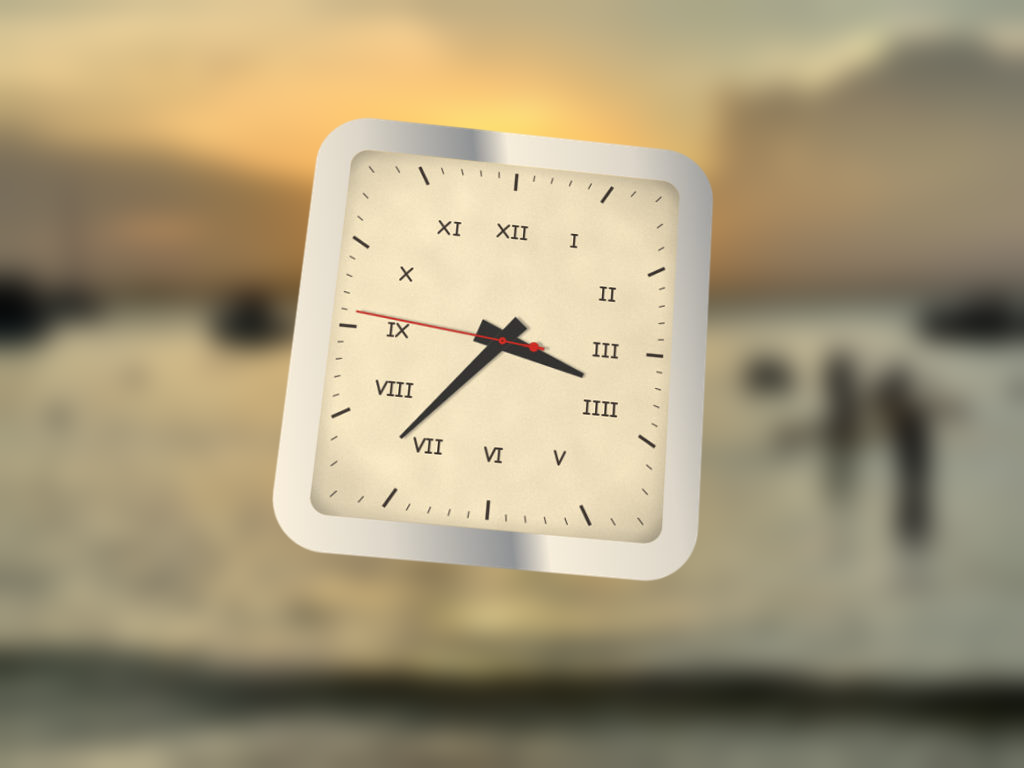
3:36:46
